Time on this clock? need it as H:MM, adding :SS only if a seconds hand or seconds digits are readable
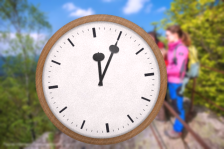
12:05
